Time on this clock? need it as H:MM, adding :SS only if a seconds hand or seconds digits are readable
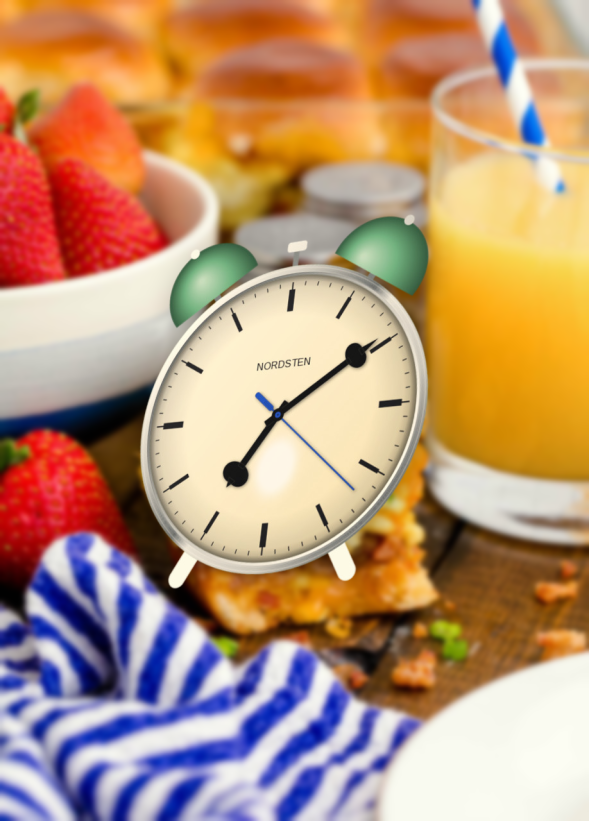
7:09:22
